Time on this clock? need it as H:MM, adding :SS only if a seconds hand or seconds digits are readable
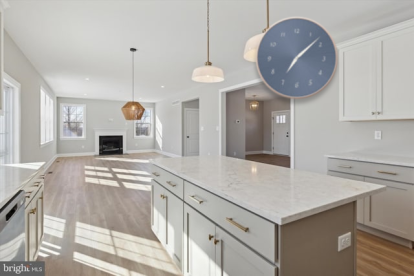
7:08
